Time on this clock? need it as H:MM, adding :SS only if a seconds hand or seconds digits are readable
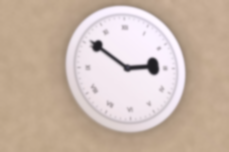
2:51
